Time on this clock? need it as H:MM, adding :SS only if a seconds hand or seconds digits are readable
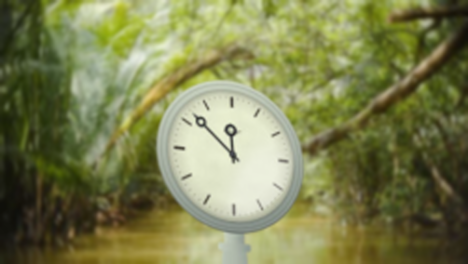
11:52
